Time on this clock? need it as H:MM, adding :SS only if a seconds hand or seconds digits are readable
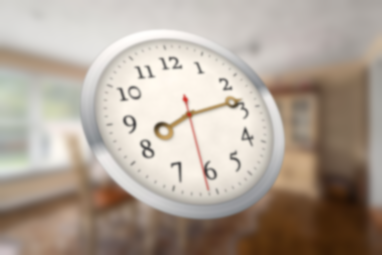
8:13:31
